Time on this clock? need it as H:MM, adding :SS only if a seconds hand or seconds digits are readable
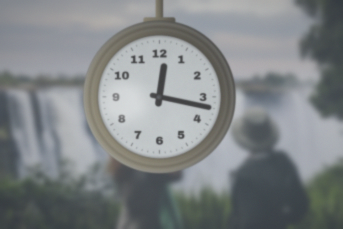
12:17
